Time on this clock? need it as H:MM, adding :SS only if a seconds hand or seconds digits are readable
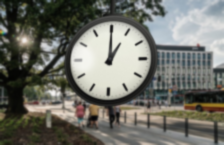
1:00
